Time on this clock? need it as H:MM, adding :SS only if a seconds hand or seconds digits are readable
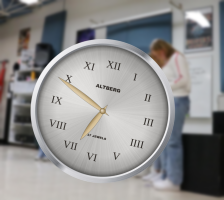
6:49
